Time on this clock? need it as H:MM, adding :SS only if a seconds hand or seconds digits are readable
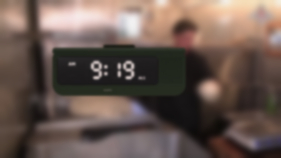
9:19
